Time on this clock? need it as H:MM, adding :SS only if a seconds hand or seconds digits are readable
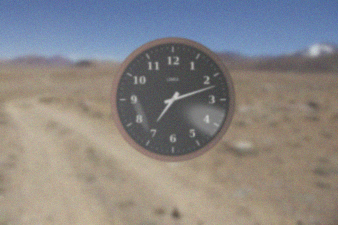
7:12
